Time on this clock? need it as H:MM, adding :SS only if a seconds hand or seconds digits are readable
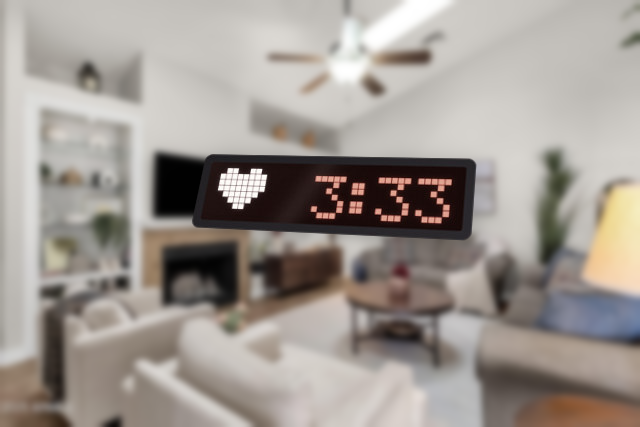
3:33
